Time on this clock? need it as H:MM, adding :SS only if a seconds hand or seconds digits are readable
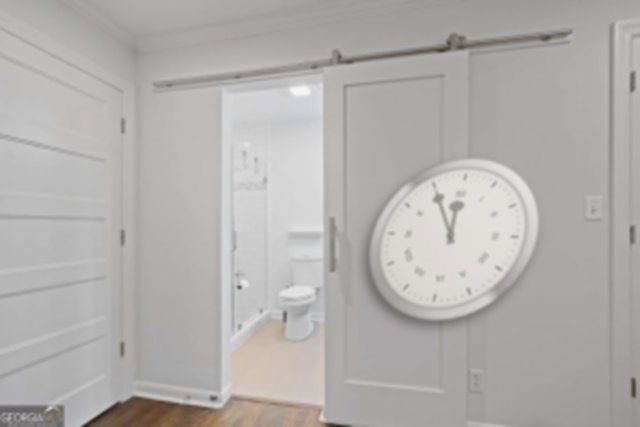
11:55
